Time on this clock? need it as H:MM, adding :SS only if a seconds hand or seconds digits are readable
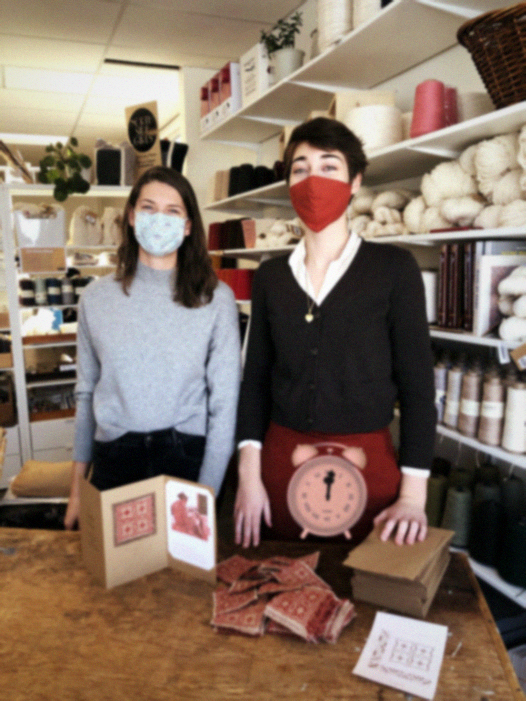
12:01
